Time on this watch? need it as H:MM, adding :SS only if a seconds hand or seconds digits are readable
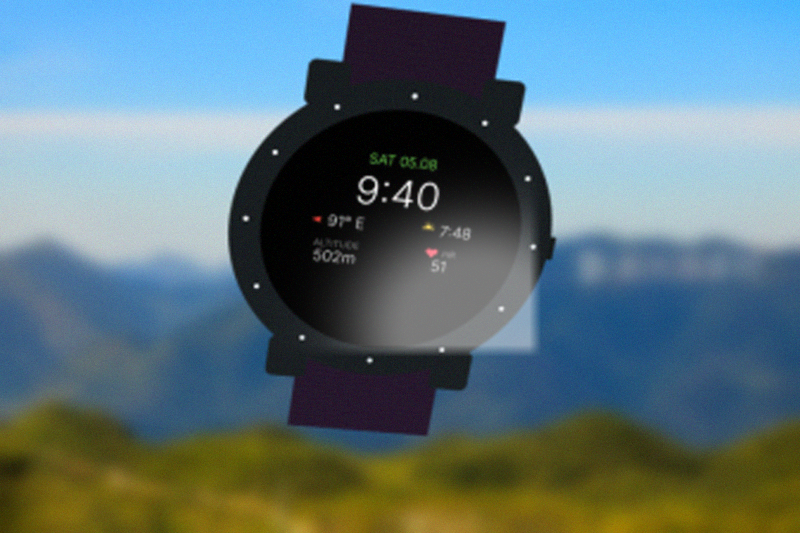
9:40
